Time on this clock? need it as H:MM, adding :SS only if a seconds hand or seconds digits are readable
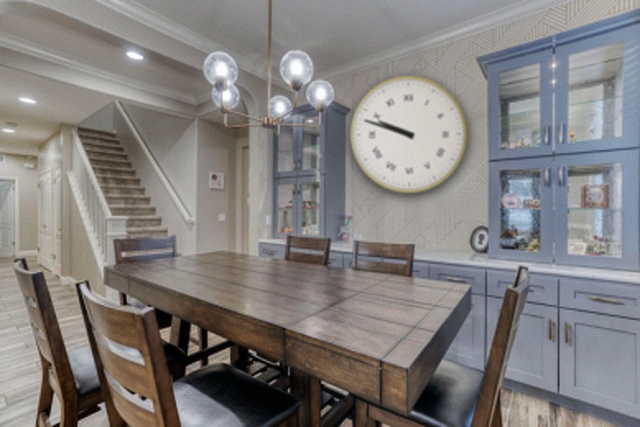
9:48
